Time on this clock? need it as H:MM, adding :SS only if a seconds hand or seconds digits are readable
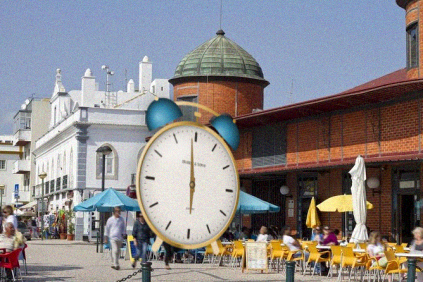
5:59
